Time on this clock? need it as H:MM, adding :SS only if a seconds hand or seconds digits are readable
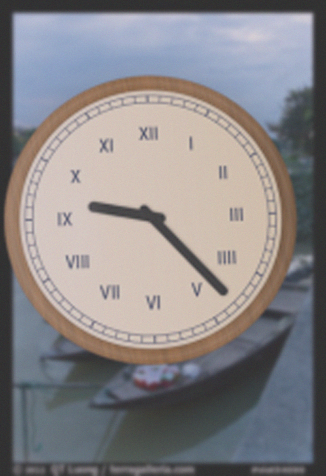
9:23
